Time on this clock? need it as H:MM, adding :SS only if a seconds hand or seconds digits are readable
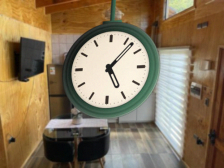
5:07
